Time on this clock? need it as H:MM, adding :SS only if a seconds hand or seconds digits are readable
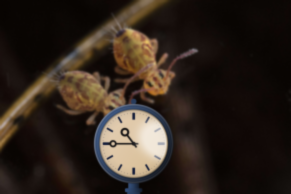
10:45
